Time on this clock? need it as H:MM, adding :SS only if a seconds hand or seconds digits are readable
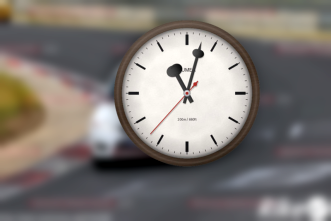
11:02:37
